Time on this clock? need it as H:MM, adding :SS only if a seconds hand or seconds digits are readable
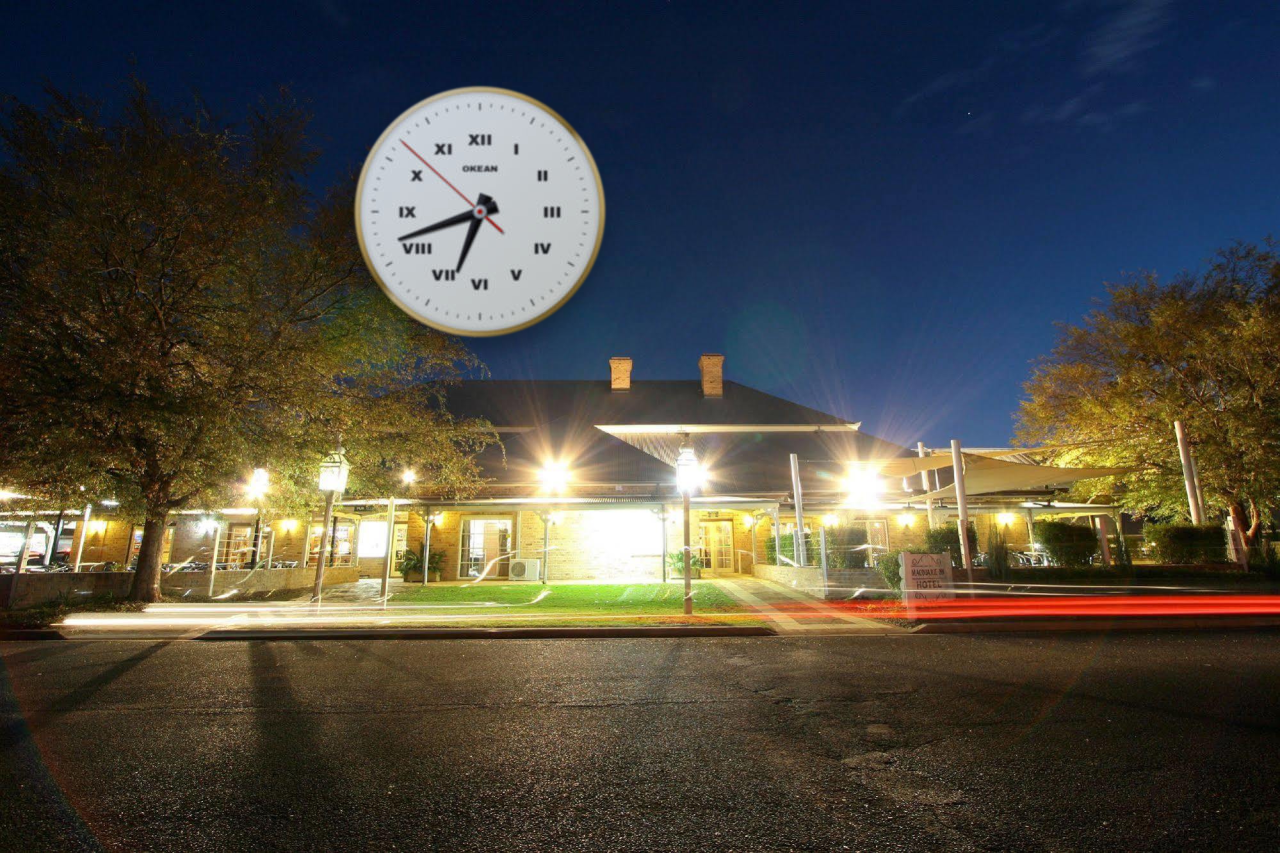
6:41:52
